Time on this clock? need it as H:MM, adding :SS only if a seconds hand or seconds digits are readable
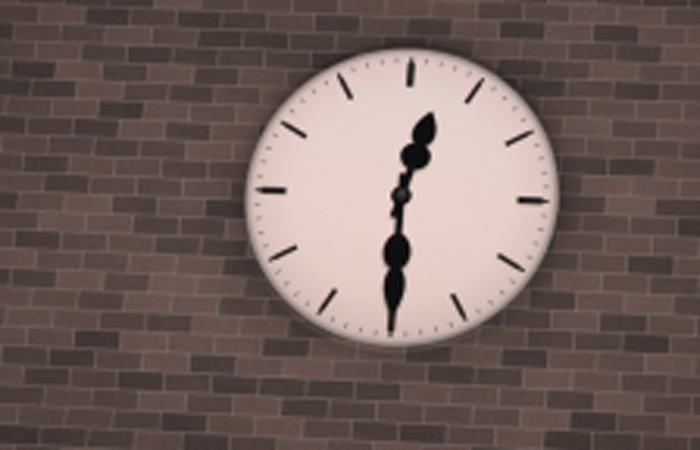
12:30
